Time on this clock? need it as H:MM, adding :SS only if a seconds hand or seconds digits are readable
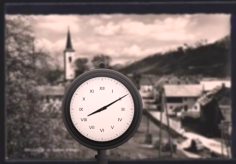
8:10
